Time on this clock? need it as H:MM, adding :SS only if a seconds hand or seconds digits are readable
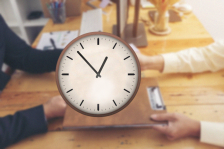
12:53
